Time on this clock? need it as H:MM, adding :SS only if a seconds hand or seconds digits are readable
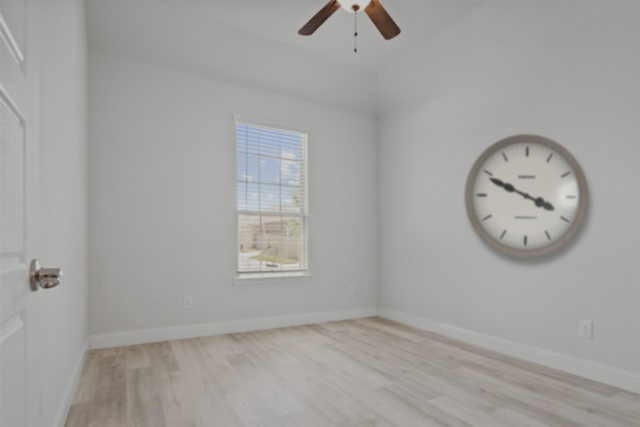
3:49
